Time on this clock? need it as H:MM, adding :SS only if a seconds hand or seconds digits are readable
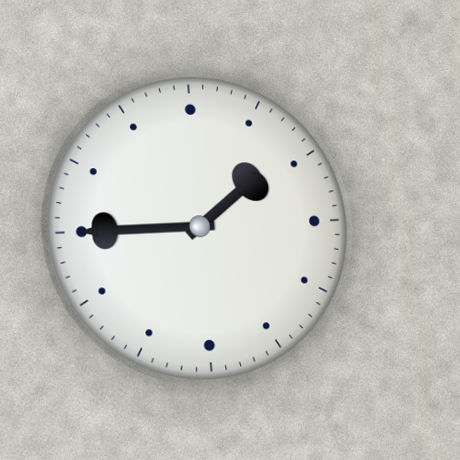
1:45
